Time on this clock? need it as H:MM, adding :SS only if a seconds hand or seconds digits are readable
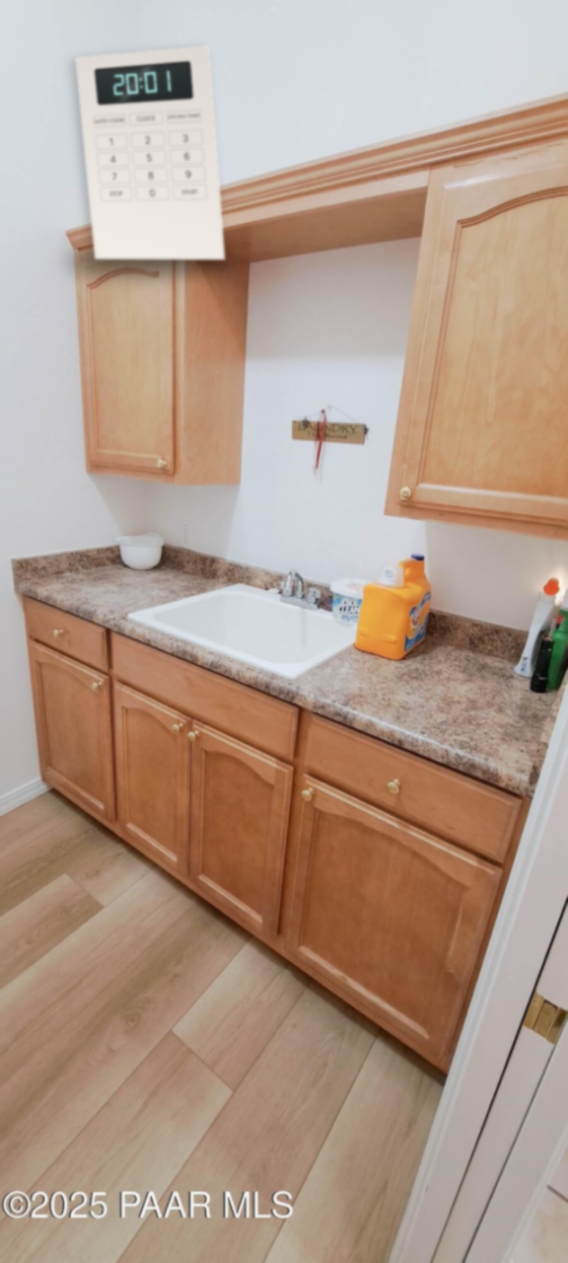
20:01
